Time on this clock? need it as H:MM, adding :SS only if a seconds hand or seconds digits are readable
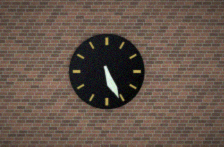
5:26
